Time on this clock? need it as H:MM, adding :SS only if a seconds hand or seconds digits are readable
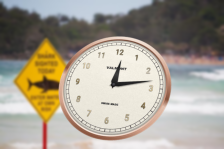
12:13
